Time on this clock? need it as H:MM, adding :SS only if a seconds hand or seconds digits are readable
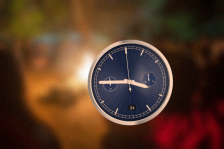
3:46
